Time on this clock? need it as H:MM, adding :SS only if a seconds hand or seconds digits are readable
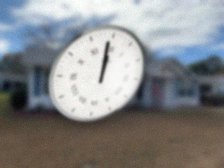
11:59
